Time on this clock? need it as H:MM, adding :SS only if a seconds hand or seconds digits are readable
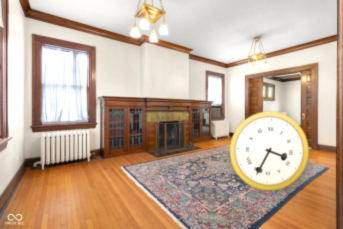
3:34
